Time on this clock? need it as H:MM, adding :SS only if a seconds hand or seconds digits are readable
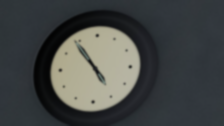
4:54
